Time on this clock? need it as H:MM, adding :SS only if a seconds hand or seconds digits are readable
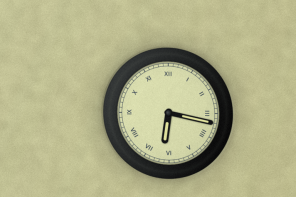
6:17
